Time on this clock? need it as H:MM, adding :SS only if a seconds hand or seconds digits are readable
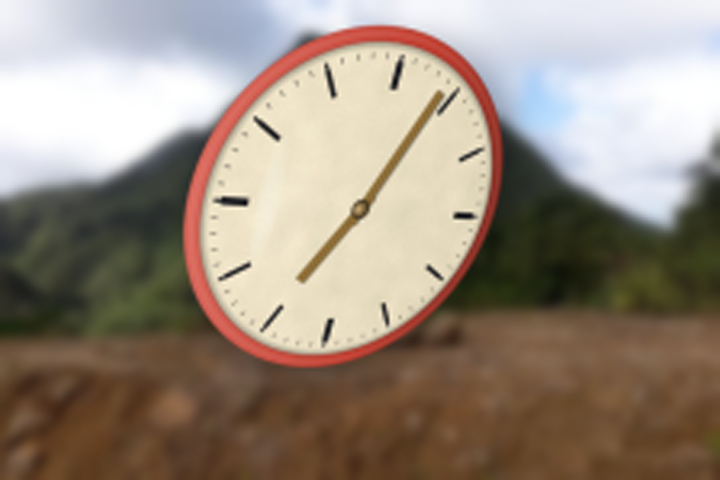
7:04
